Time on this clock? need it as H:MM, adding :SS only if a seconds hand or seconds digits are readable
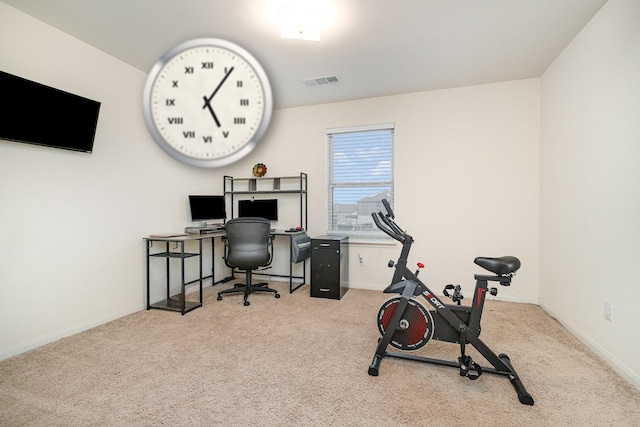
5:06
